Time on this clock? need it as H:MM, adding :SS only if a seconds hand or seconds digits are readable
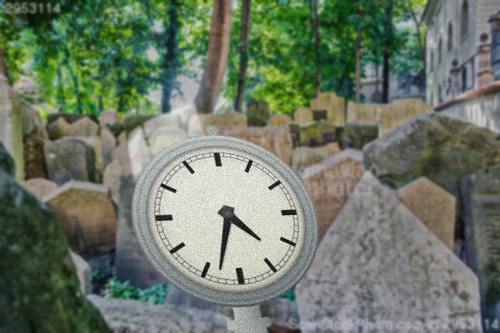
4:33
